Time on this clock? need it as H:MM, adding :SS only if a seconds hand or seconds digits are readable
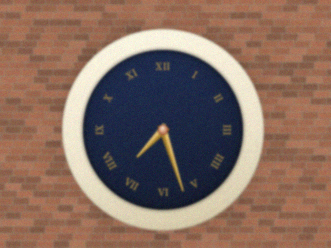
7:27
